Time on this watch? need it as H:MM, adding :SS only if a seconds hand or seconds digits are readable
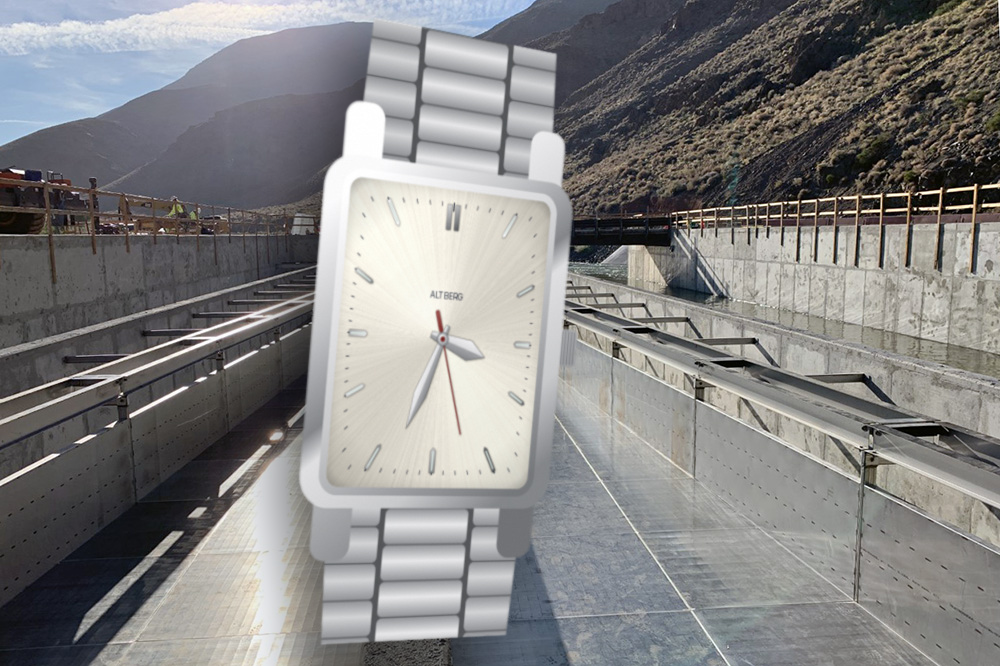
3:33:27
